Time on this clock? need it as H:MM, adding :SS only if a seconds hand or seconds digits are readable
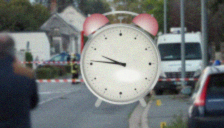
9:46
